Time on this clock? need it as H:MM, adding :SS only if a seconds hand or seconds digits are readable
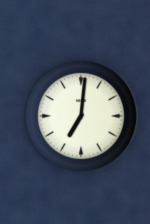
7:01
